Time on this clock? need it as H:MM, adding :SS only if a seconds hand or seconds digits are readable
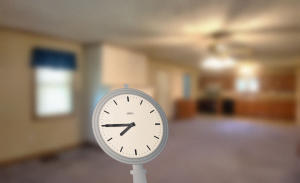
7:45
